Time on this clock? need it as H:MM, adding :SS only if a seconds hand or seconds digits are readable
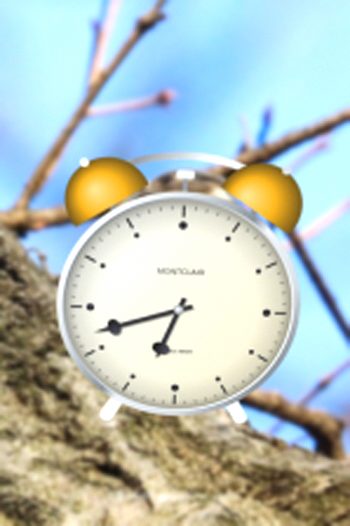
6:42
